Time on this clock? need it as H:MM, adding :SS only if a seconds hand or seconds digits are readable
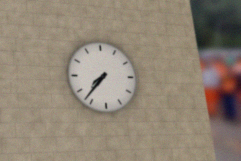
7:37
